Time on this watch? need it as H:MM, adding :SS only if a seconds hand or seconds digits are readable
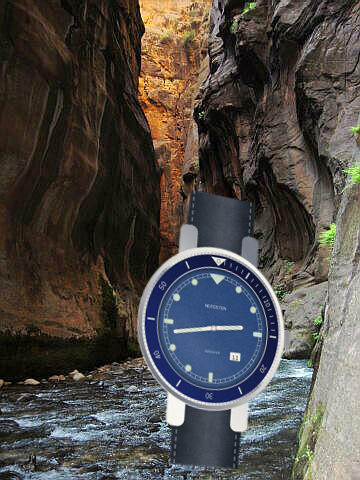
2:43
